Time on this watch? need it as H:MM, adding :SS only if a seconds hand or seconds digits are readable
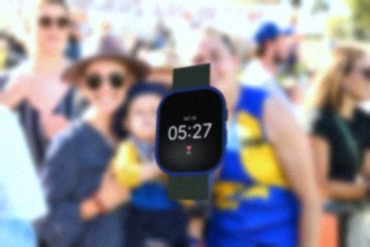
5:27
